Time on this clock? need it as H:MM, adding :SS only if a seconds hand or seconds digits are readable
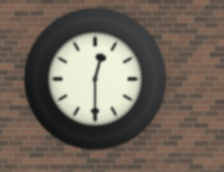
12:30
